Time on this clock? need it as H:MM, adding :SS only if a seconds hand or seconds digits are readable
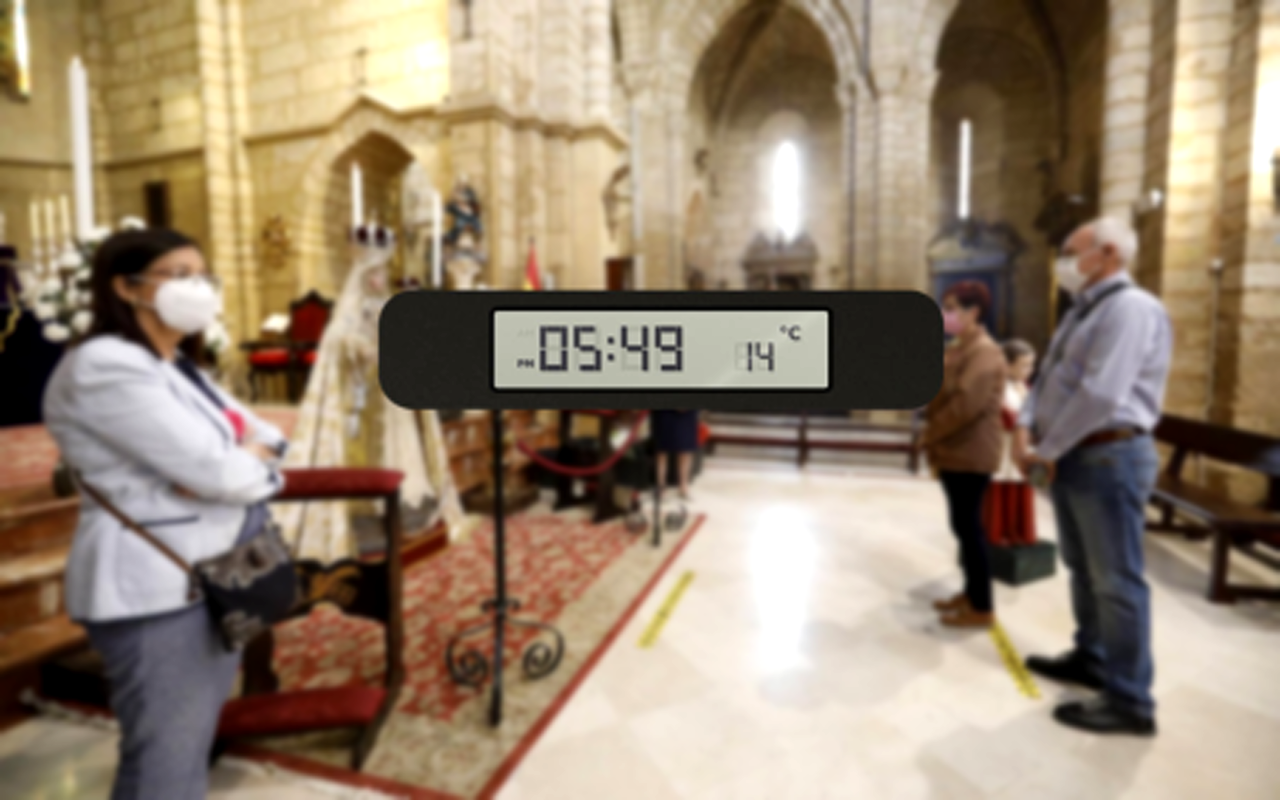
5:49
